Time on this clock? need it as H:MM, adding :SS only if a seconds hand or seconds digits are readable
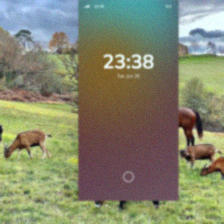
23:38
